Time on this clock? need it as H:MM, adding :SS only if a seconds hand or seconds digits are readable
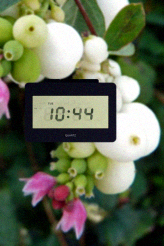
10:44
